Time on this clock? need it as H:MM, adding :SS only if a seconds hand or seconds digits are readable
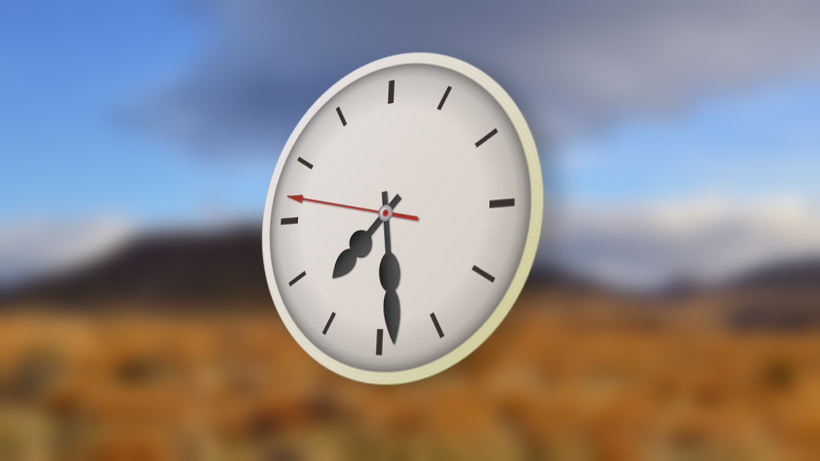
7:28:47
